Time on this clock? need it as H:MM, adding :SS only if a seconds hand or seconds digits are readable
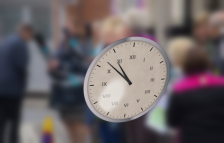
10:52
